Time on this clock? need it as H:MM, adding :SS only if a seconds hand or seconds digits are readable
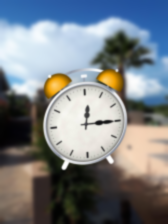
12:15
